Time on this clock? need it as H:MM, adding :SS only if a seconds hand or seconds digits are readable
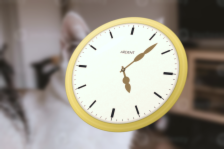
5:07
